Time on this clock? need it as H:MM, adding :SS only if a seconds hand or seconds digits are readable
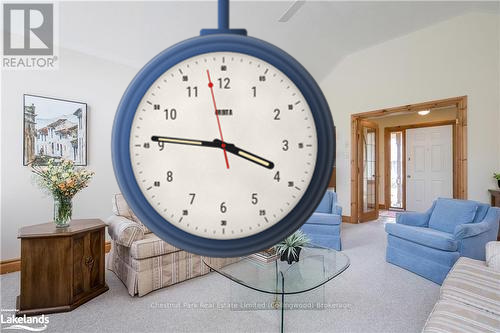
3:45:58
